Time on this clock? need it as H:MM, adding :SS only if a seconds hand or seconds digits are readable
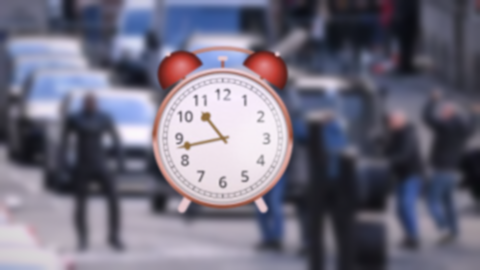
10:43
